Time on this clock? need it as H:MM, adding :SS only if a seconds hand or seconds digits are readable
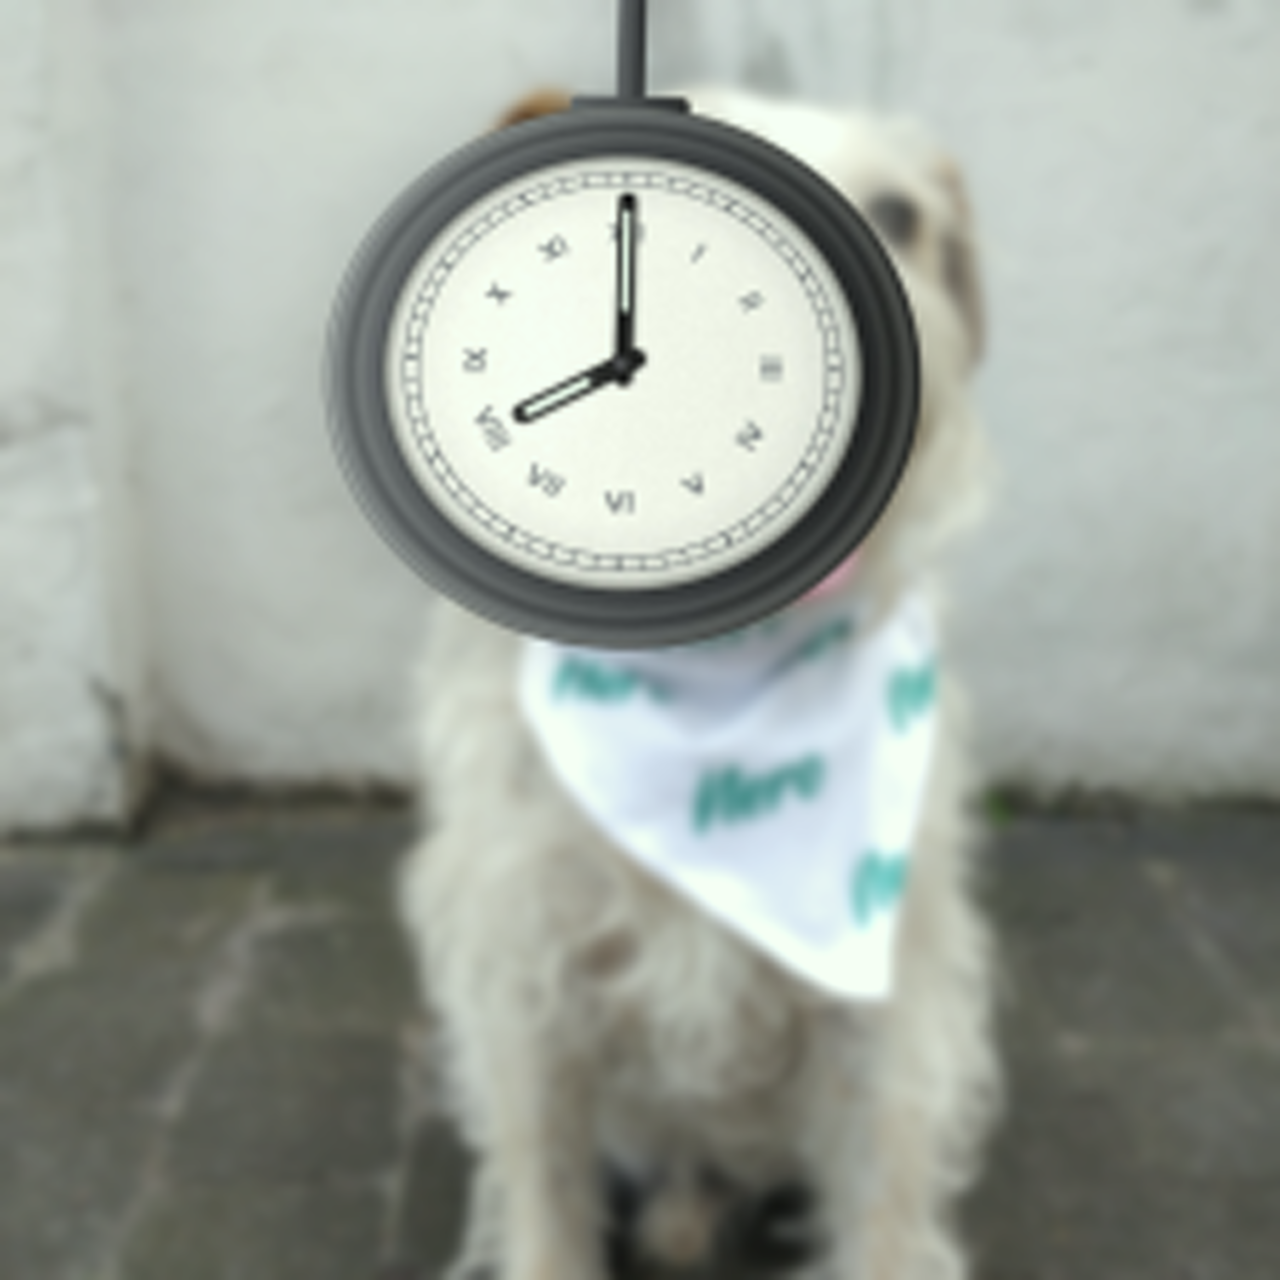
8:00
